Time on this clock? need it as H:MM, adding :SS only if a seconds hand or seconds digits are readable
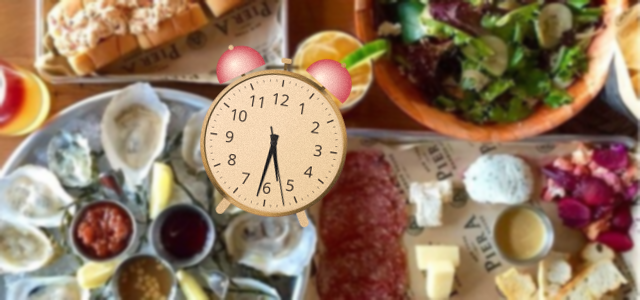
5:31:27
